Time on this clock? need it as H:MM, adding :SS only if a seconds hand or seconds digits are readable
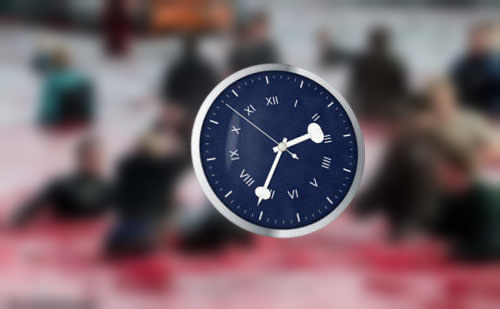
2:35:53
